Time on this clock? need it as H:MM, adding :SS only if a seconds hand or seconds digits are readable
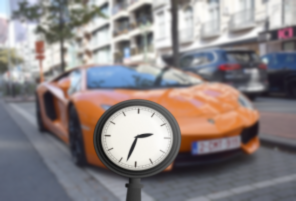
2:33
